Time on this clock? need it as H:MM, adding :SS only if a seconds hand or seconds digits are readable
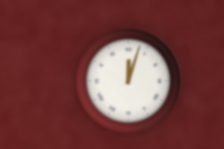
12:03
